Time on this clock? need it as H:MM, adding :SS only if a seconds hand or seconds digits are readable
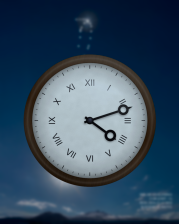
4:12
